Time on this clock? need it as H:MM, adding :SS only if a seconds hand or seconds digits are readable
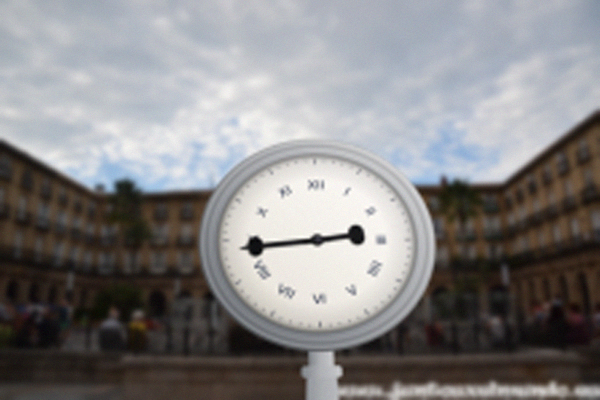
2:44
